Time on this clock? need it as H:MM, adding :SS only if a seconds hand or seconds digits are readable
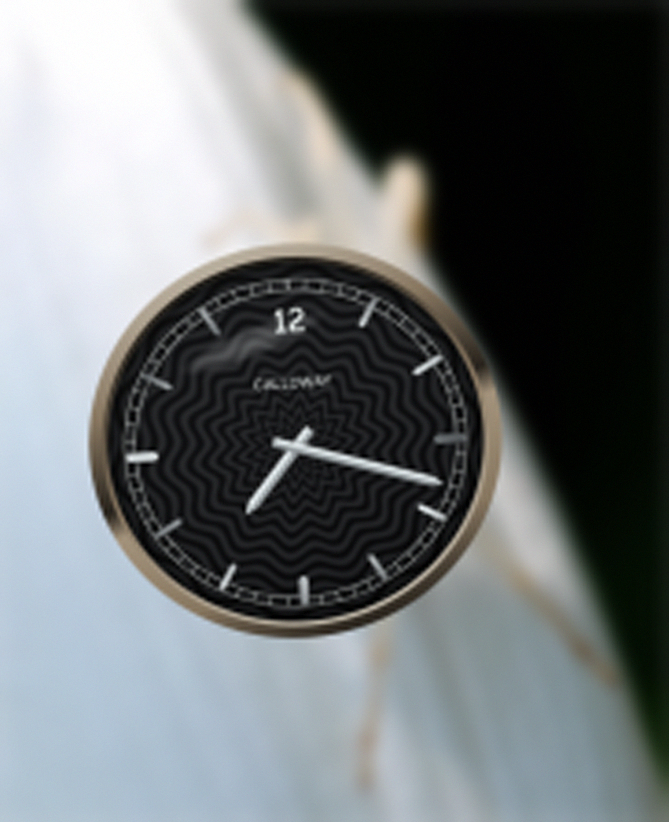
7:18
